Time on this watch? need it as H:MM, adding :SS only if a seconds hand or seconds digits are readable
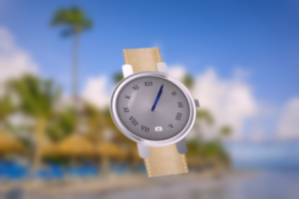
1:05
